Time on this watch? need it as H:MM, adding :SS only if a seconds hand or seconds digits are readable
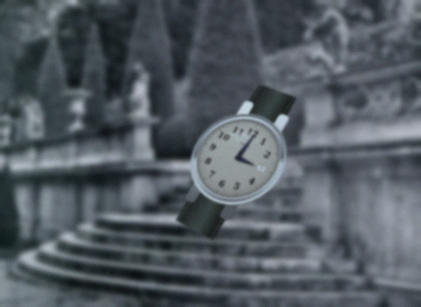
3:01
